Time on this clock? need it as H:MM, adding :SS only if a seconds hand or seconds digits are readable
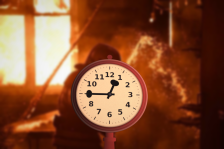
12:45
